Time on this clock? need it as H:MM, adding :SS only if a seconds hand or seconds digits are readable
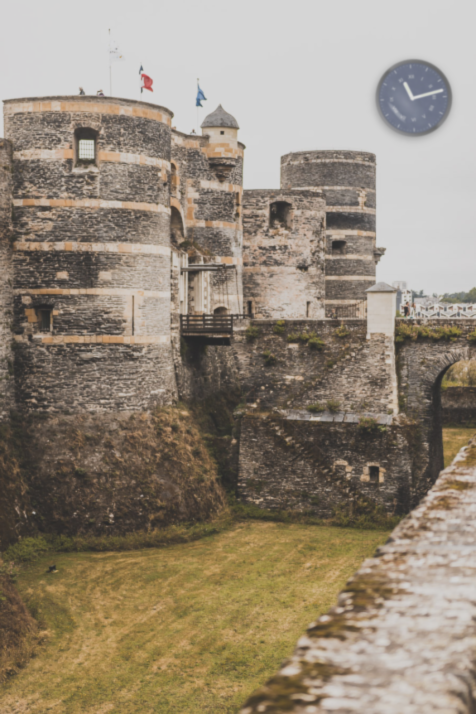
11:13
